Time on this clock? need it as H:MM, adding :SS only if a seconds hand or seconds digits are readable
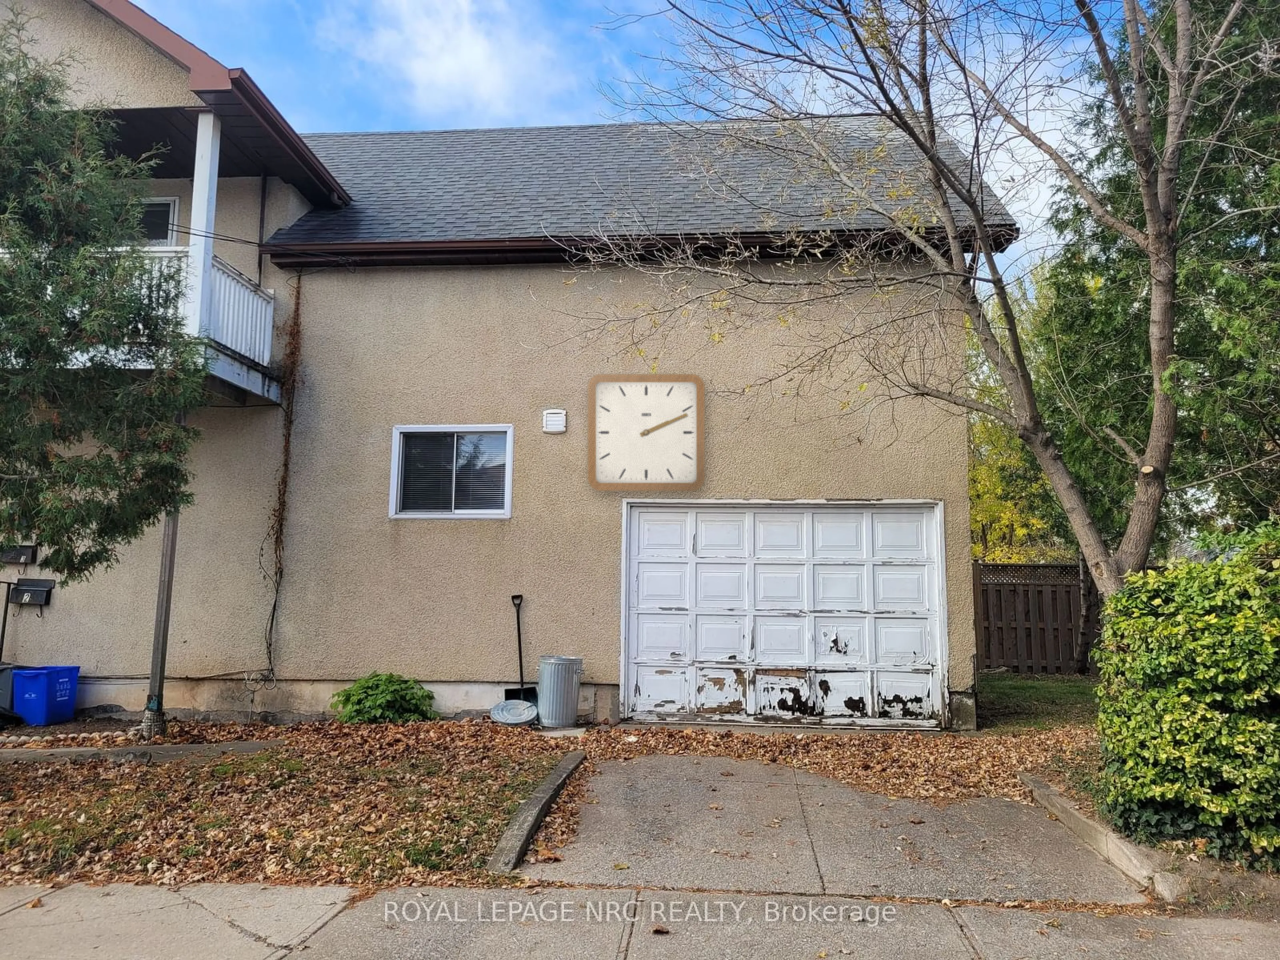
2:11
